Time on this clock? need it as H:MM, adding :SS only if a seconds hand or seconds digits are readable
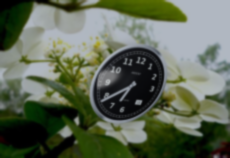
6:39
